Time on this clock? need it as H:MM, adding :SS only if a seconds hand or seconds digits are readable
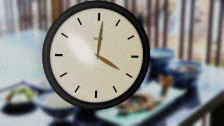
4:01
